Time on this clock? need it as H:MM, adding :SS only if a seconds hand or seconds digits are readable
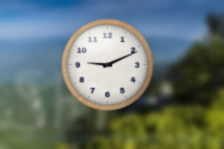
9:11
